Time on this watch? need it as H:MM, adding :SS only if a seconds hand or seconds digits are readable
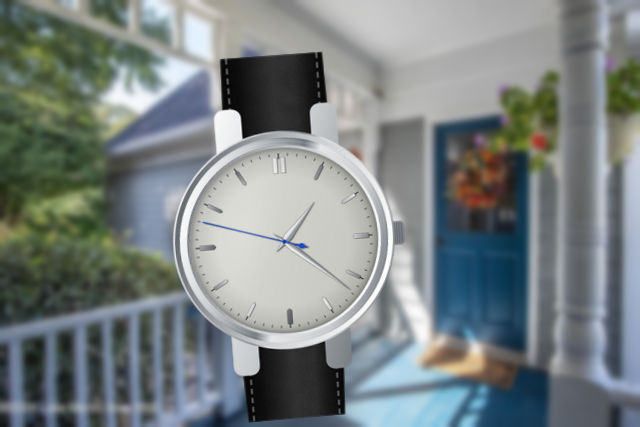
1:21:48
